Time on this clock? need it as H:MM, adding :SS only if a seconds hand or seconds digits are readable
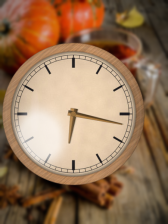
6:17
